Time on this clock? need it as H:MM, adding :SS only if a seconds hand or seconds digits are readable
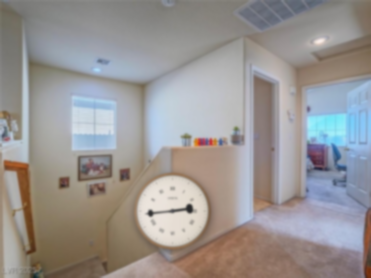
2:44
